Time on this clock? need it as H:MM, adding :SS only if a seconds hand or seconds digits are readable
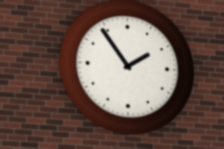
1:54
